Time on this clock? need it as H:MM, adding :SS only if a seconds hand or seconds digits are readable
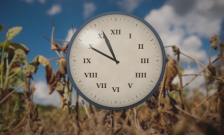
9:56
